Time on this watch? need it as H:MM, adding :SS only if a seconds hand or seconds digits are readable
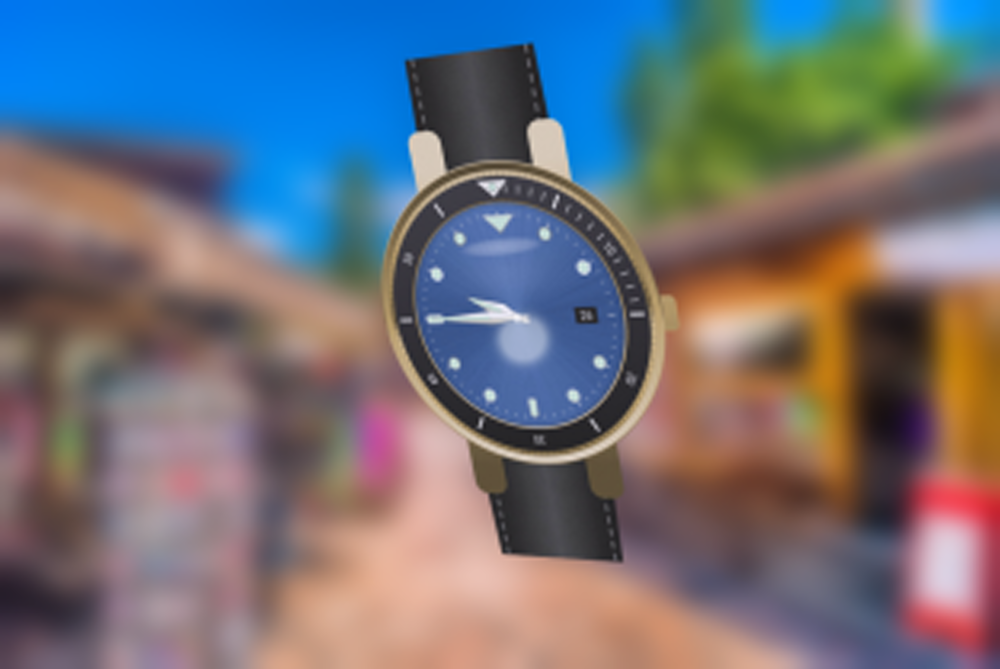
9:45
